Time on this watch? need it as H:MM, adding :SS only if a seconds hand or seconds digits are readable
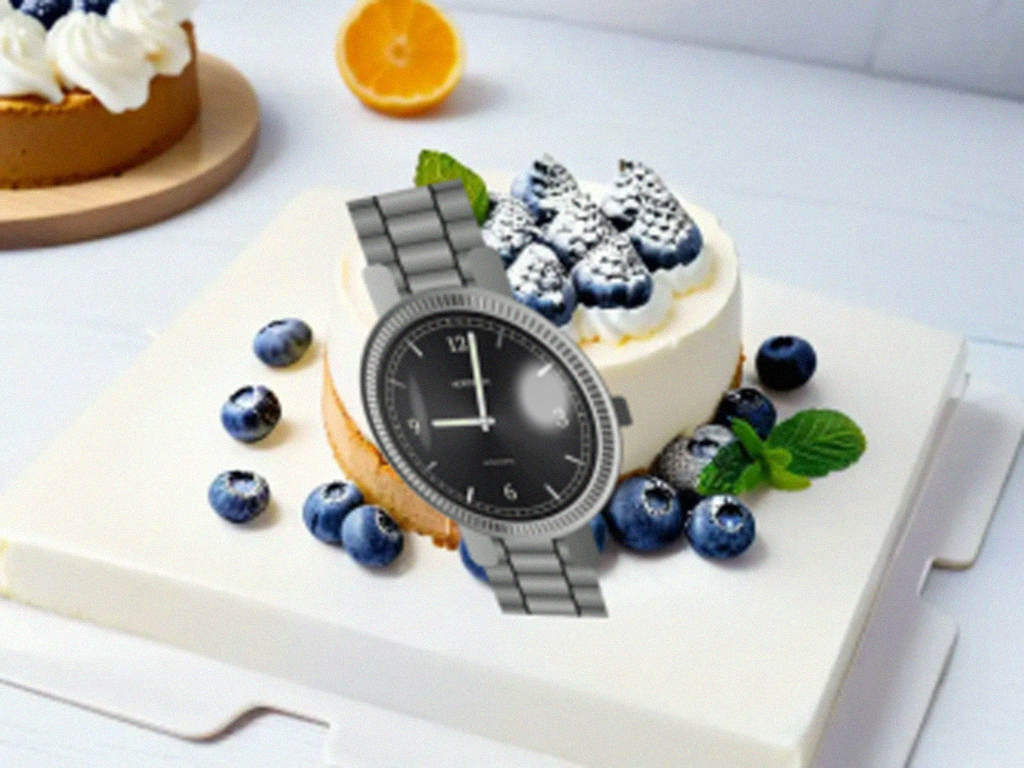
9:02
